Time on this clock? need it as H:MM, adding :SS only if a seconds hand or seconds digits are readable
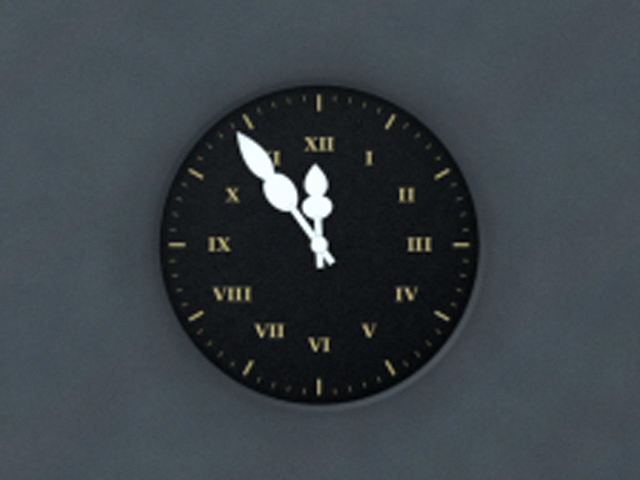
11:54
